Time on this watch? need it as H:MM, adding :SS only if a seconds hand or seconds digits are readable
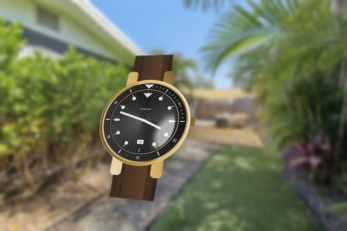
3:48
